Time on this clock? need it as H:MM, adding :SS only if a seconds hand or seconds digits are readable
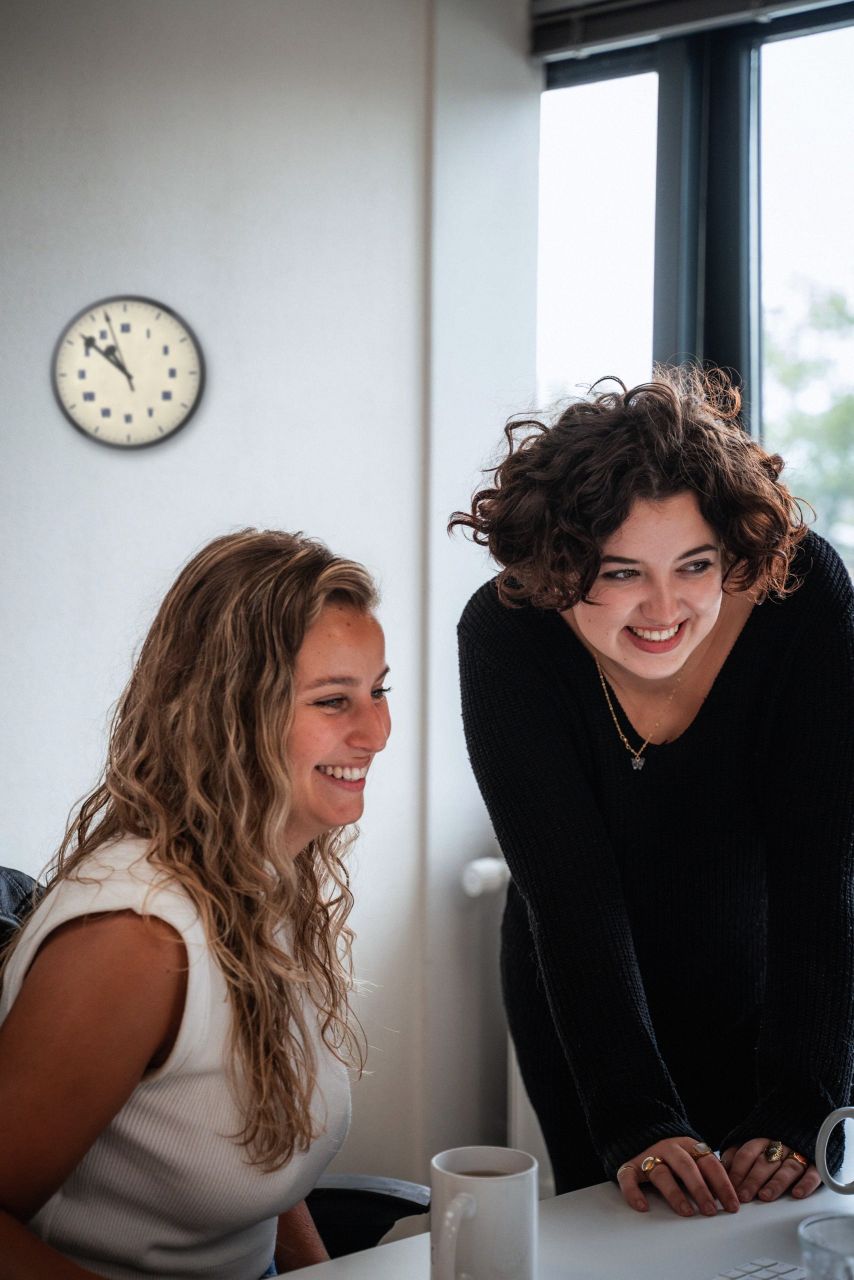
10:51:57
